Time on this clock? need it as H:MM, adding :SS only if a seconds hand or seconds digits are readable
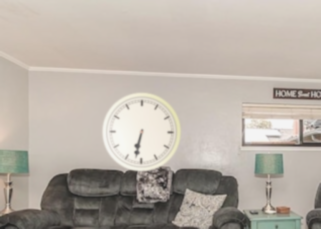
6:32
